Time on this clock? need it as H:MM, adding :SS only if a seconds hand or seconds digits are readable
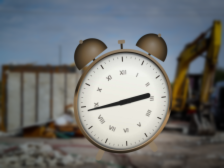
2:44
